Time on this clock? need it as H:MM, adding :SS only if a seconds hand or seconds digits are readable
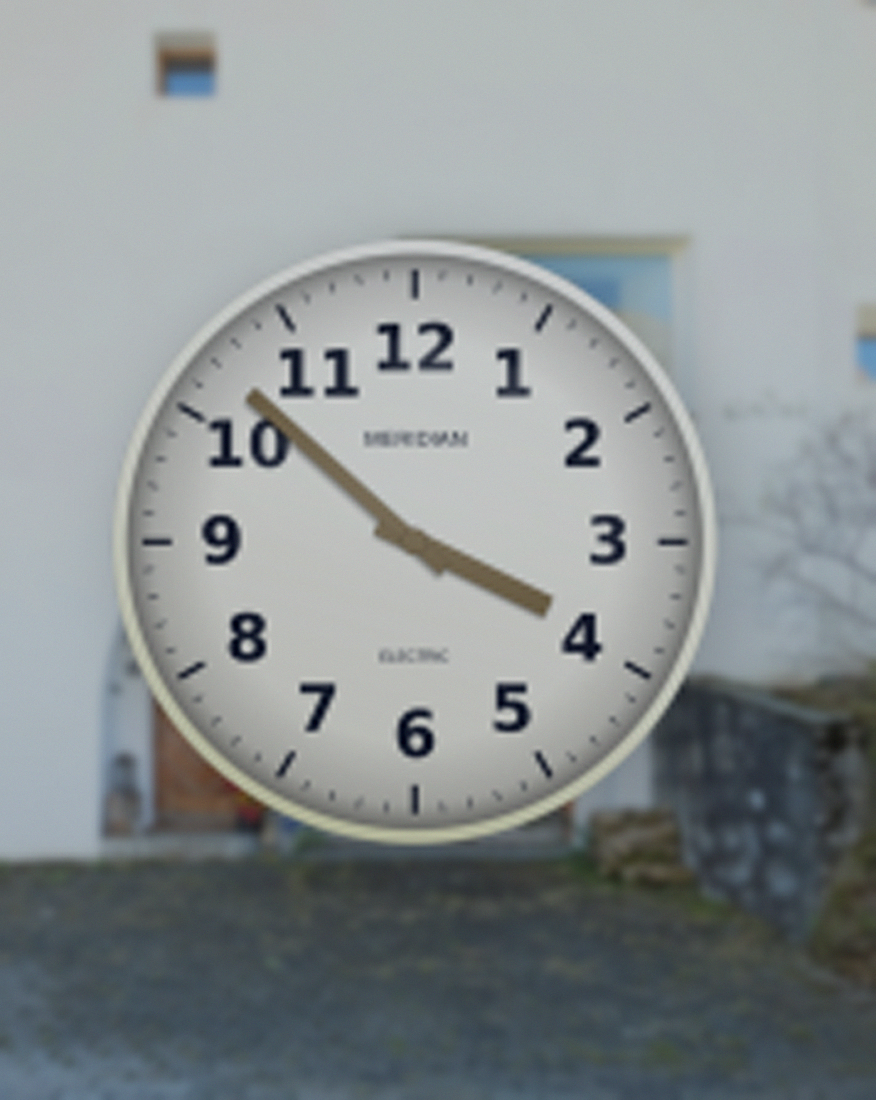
3:52
